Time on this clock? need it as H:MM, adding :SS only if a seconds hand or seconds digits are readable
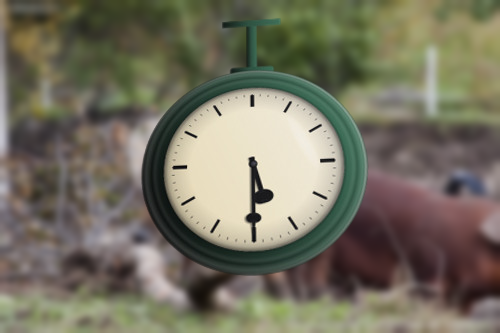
5:30
